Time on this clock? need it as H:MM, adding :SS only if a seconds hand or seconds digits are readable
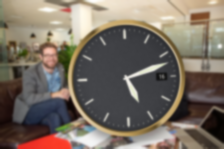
5:12
